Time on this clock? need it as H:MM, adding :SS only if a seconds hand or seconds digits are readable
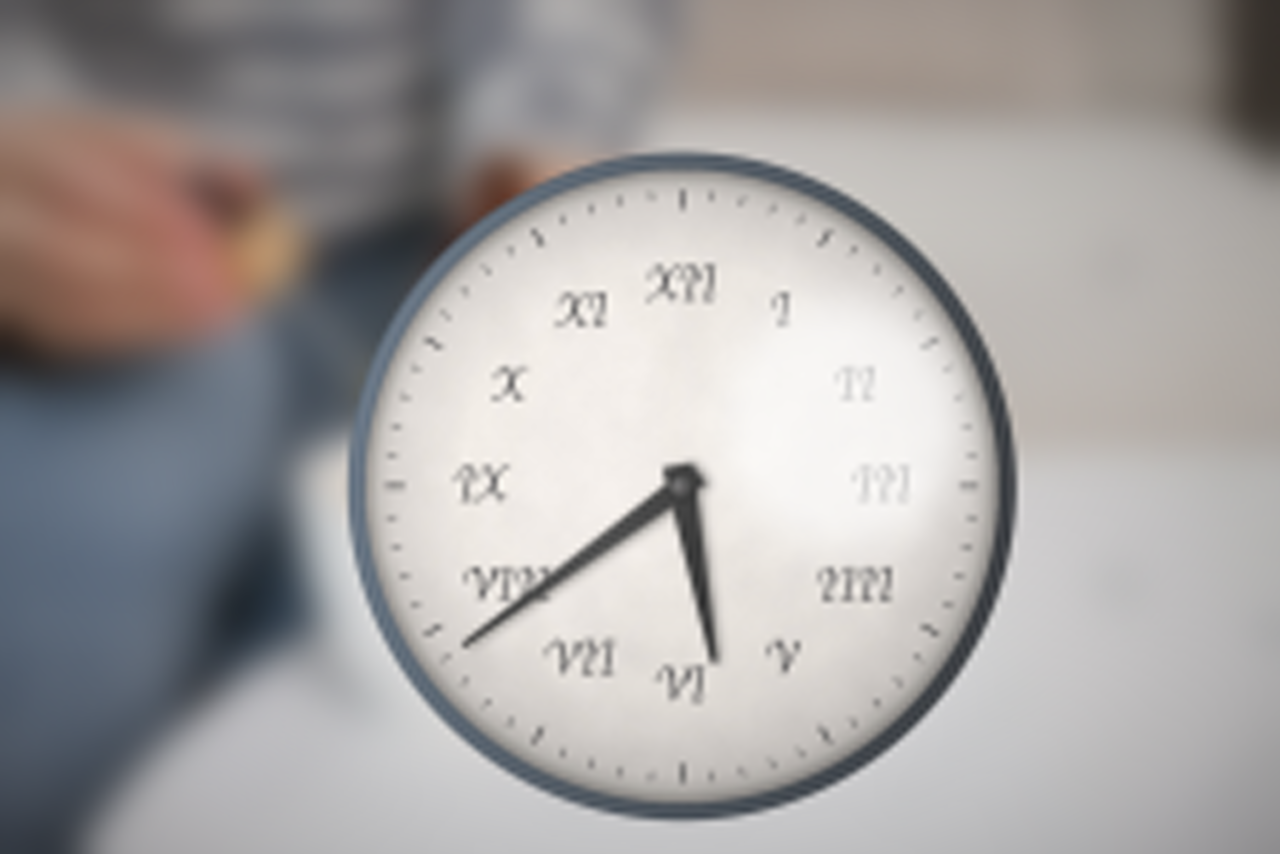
5:39
